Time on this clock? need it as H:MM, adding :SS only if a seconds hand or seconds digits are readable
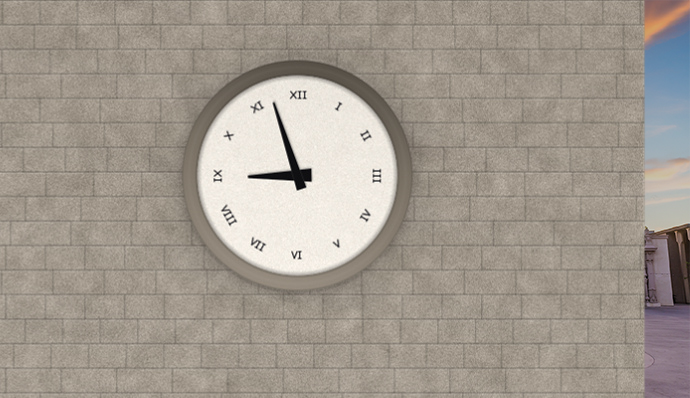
8:57
